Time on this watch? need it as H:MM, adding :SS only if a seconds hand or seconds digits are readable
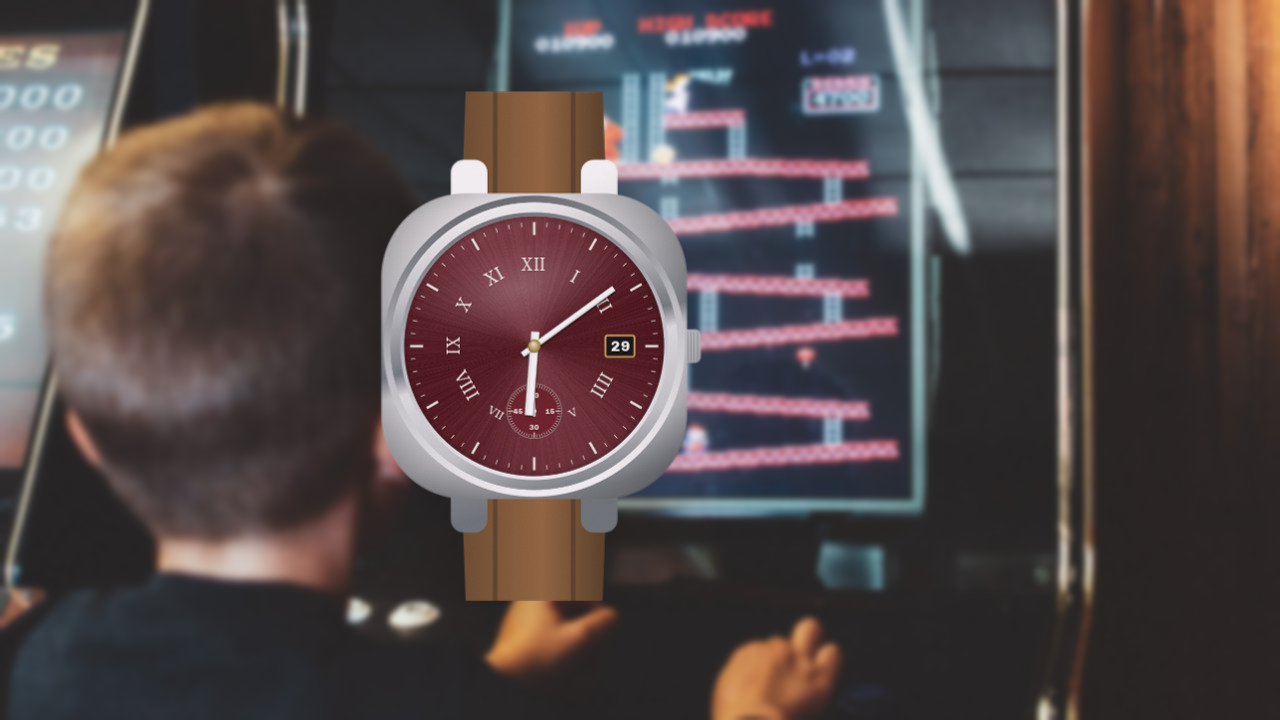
6:09
